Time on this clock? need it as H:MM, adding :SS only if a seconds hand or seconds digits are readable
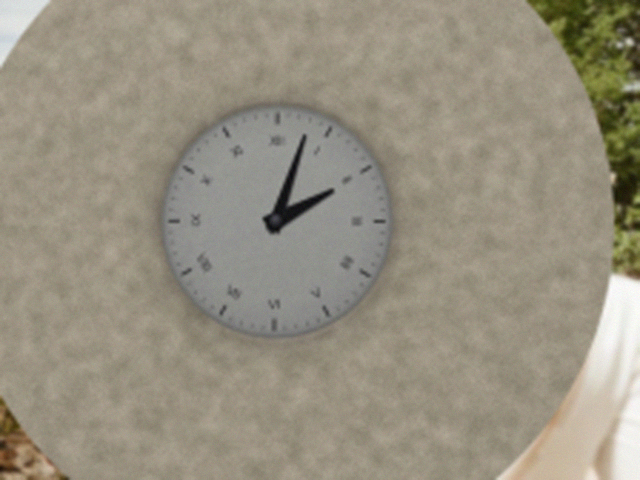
2:03
